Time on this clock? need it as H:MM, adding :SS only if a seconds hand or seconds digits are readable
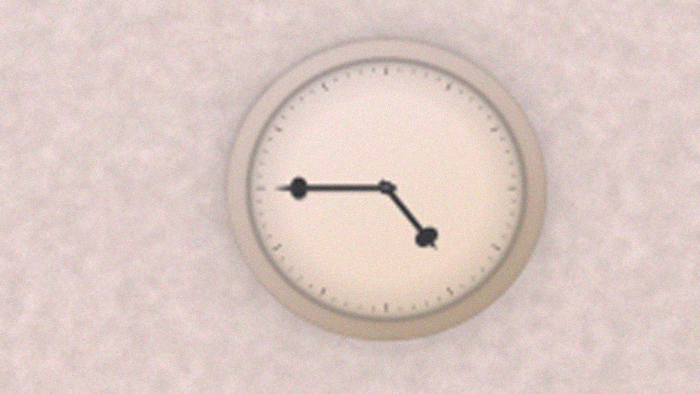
4:45
